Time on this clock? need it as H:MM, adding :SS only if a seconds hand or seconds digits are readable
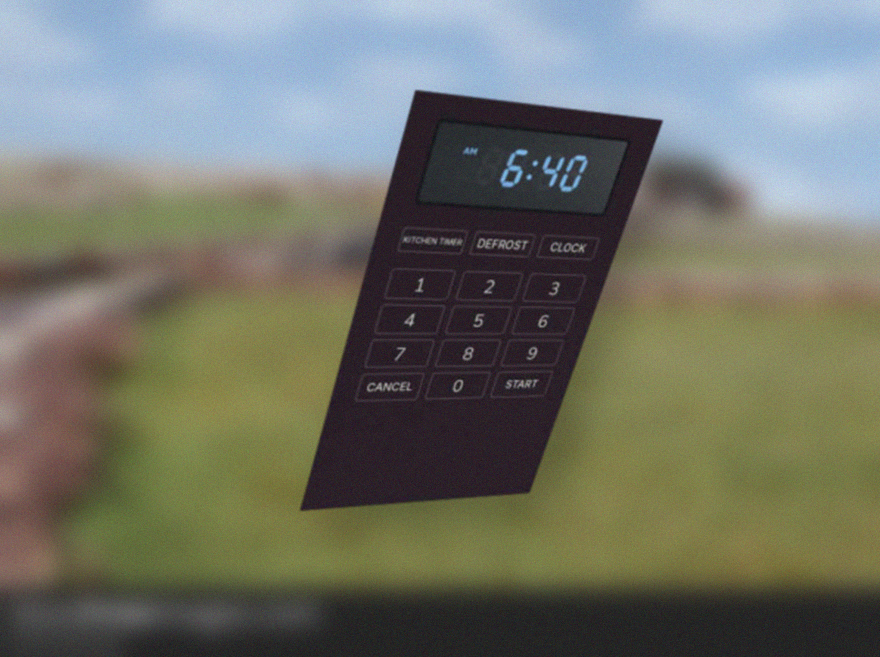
6:40
